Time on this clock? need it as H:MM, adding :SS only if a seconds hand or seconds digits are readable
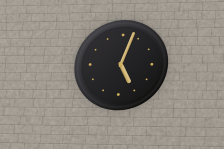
5:03
